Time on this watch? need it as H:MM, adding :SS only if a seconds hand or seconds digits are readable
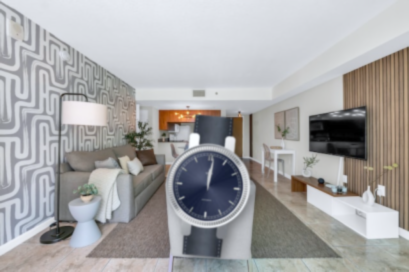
12:01
